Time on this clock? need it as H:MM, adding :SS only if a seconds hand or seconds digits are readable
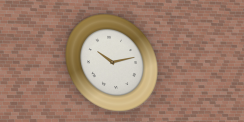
10:13
